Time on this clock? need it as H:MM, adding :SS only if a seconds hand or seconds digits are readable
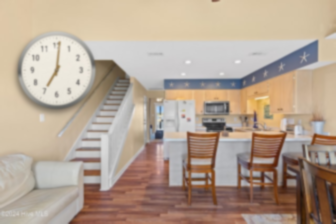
7:01
